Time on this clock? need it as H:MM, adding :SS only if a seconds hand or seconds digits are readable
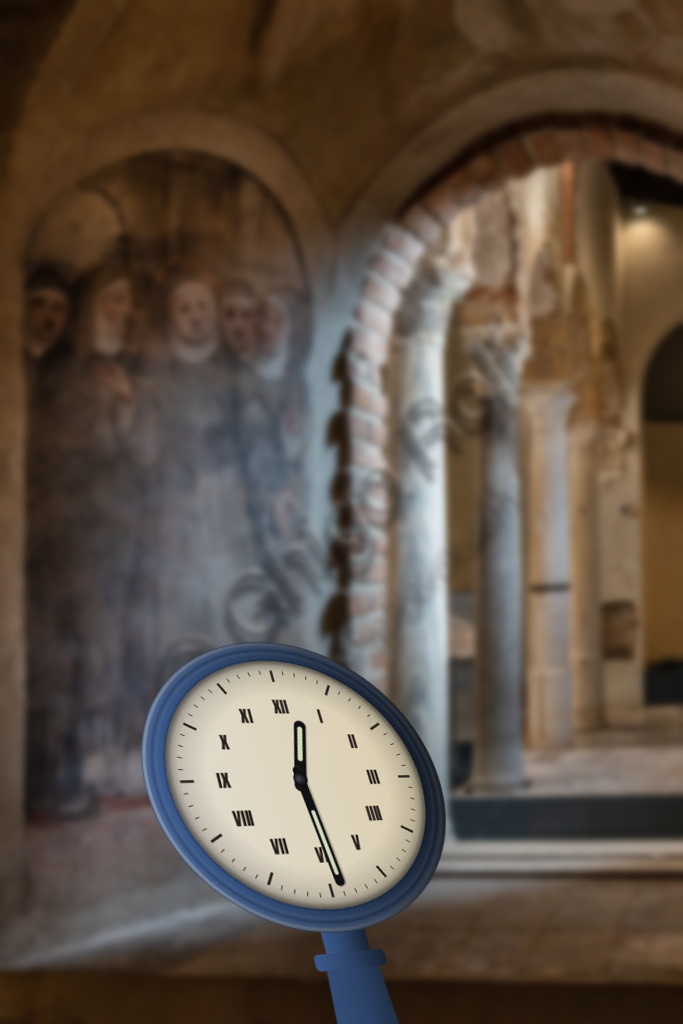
12:29
